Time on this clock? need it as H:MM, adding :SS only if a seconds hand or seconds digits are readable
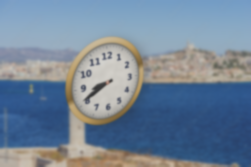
8:41
